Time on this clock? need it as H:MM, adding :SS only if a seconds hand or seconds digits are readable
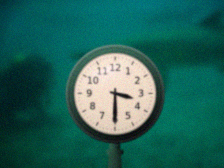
3:30
